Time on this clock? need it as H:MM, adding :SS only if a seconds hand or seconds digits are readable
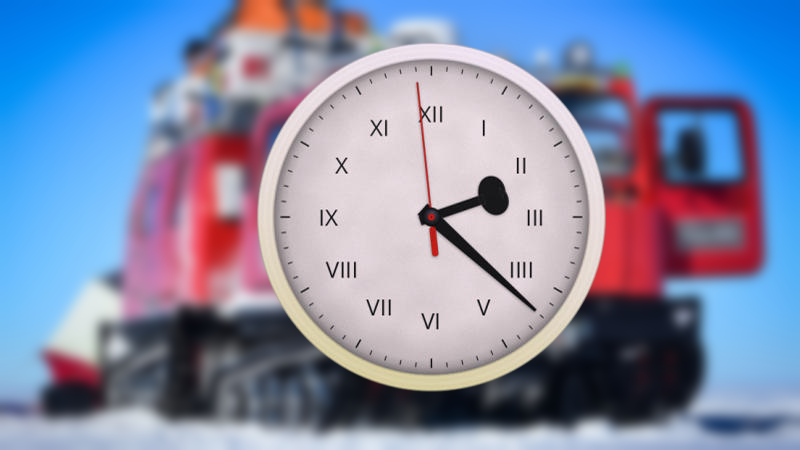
2:21:59
